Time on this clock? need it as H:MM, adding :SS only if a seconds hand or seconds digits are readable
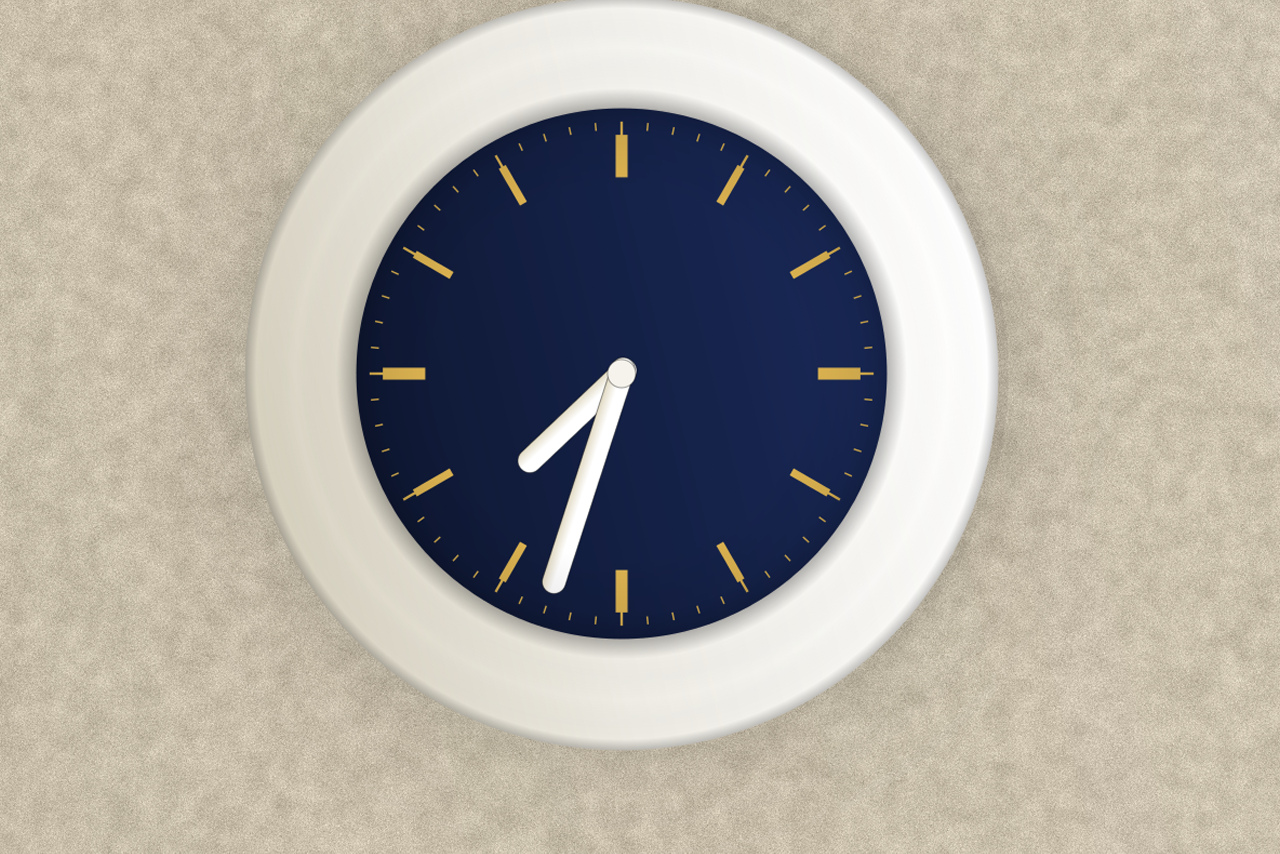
7:33
